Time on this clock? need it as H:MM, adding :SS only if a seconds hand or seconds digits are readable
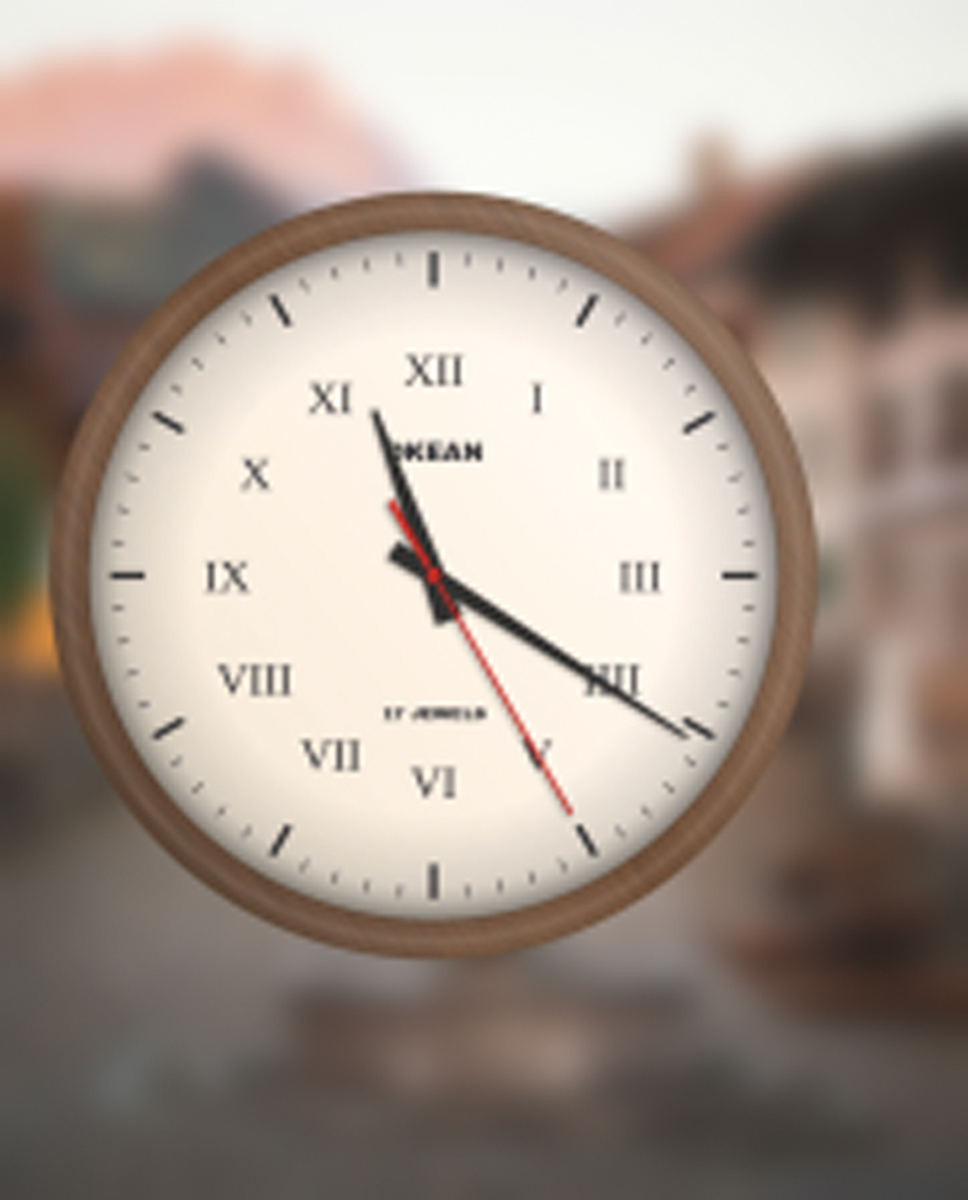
11:20:25
